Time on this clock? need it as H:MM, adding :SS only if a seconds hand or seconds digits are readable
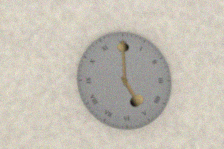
5:00
